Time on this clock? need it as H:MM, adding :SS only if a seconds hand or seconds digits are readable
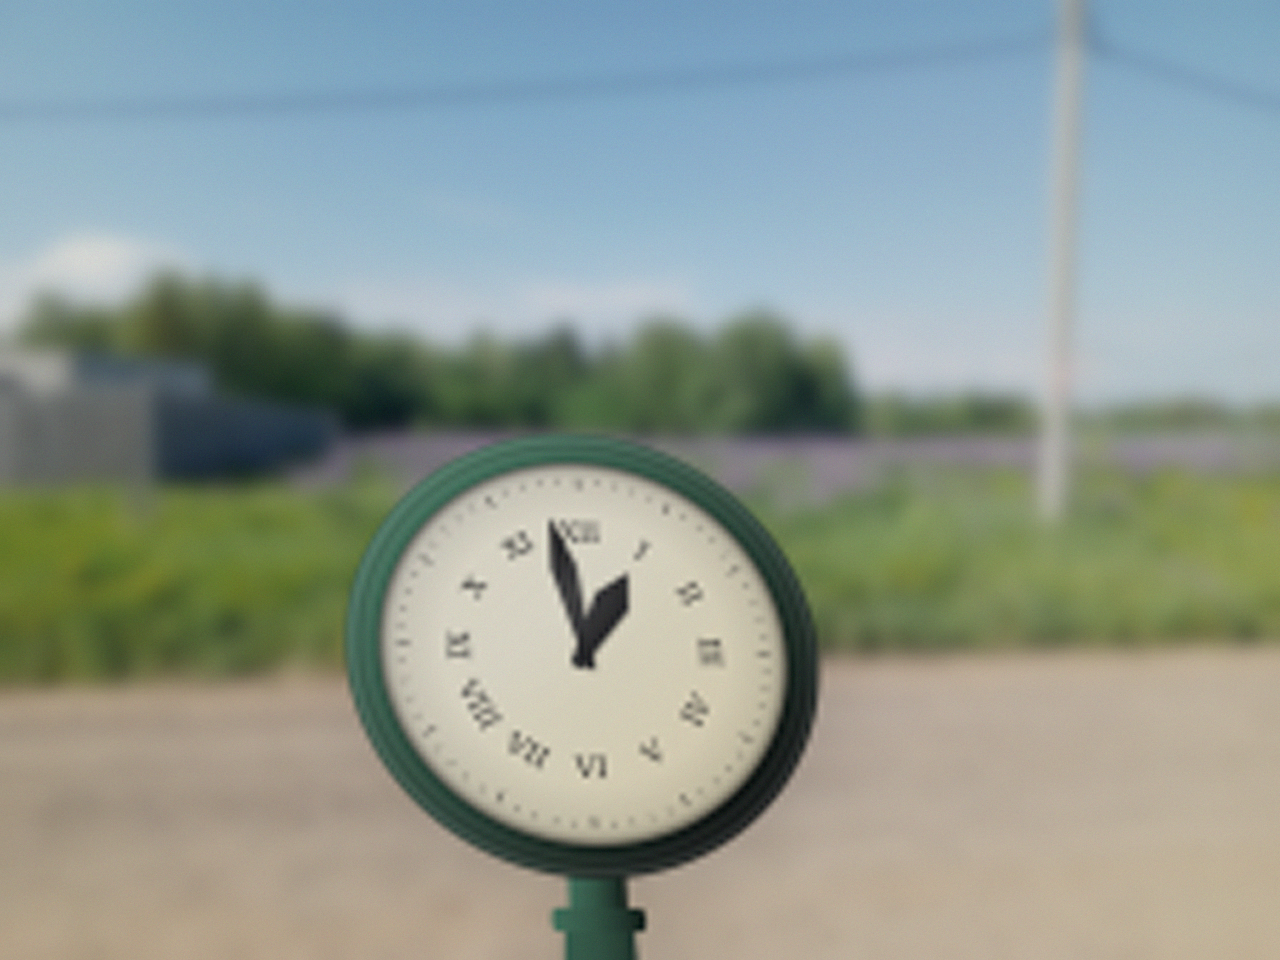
12:58
